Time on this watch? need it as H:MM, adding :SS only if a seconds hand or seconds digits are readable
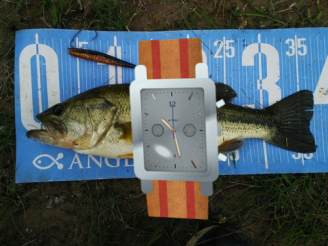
10:28
